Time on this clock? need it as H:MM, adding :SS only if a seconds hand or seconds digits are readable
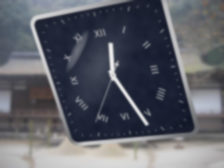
12:26:36
